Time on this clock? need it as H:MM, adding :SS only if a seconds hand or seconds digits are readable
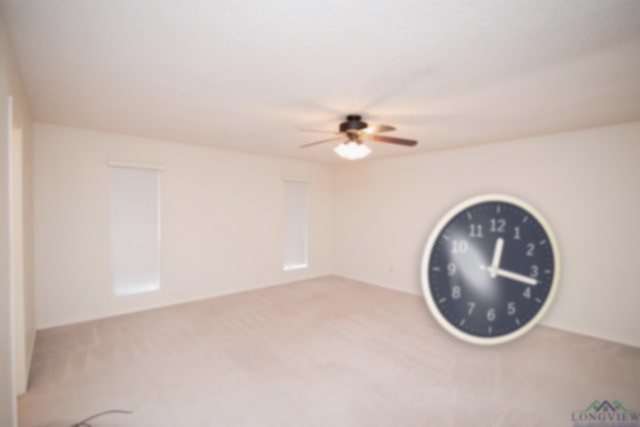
12:17:17
